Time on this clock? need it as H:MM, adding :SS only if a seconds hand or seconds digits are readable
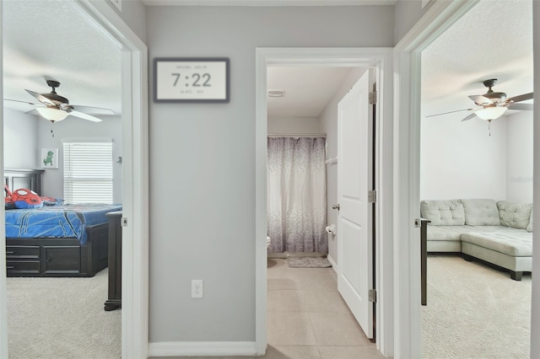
7:22
